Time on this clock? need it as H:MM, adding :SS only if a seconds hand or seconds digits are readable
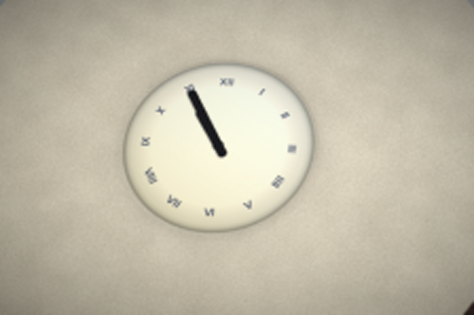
10:55
